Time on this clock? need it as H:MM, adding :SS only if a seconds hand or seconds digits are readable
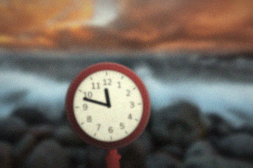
11:48
